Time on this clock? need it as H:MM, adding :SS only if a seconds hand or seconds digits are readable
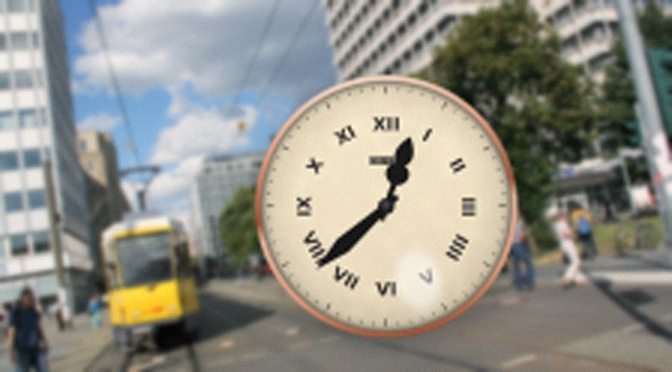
12:38
